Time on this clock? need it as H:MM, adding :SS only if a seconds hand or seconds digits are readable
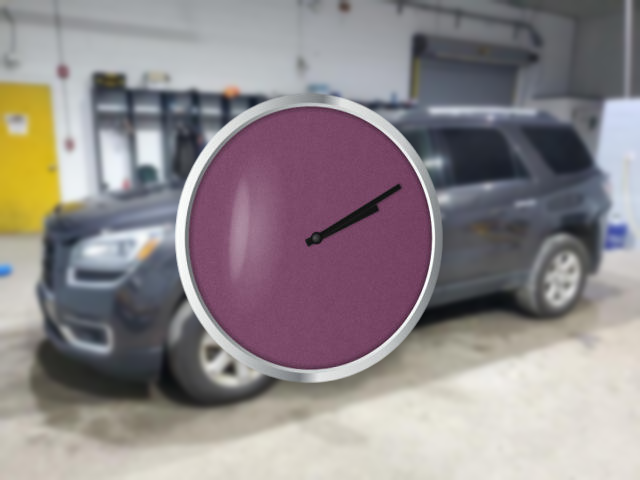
2:10
